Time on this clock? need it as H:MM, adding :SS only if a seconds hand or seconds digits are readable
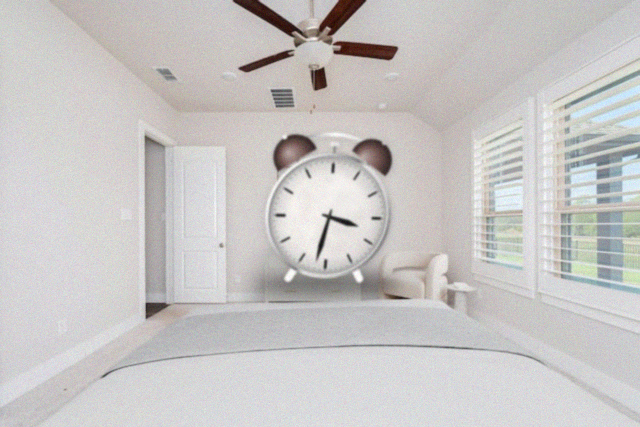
3:32
